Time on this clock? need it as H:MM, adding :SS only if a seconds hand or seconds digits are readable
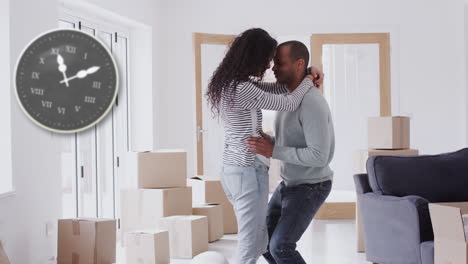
11:10
